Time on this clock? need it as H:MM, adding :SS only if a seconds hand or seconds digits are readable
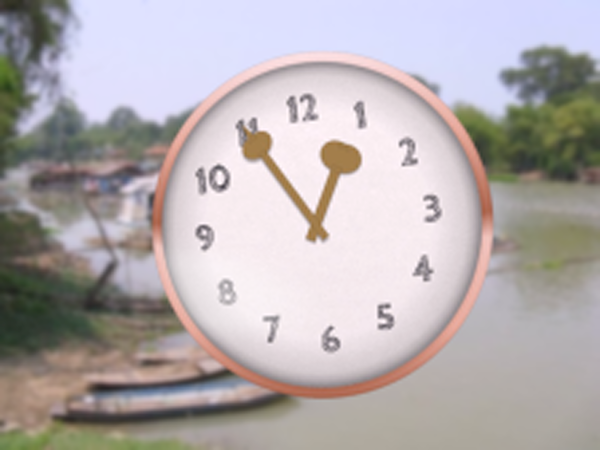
12:55
